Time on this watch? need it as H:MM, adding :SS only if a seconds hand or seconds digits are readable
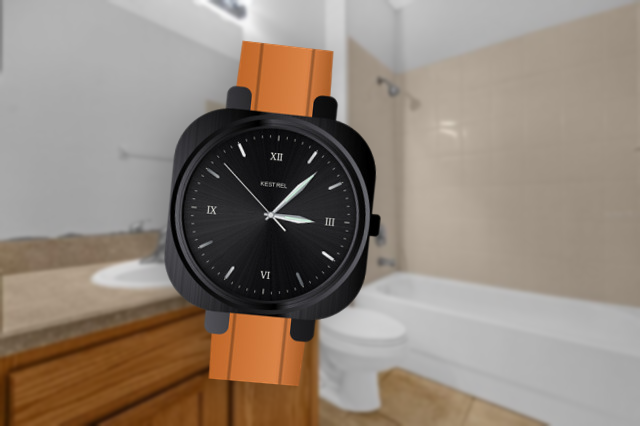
3:06:52
